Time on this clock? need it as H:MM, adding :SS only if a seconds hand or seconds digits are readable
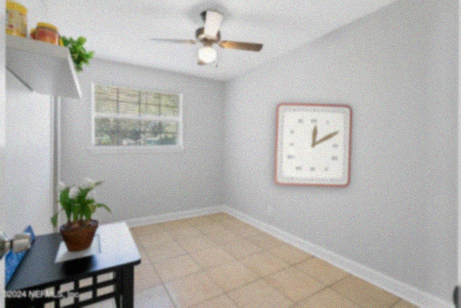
12:10
